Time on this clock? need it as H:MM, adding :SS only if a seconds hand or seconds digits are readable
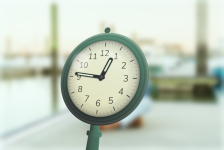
12:46
